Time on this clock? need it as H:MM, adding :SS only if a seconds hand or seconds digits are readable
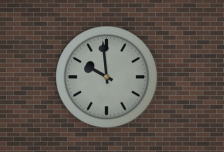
9:59
